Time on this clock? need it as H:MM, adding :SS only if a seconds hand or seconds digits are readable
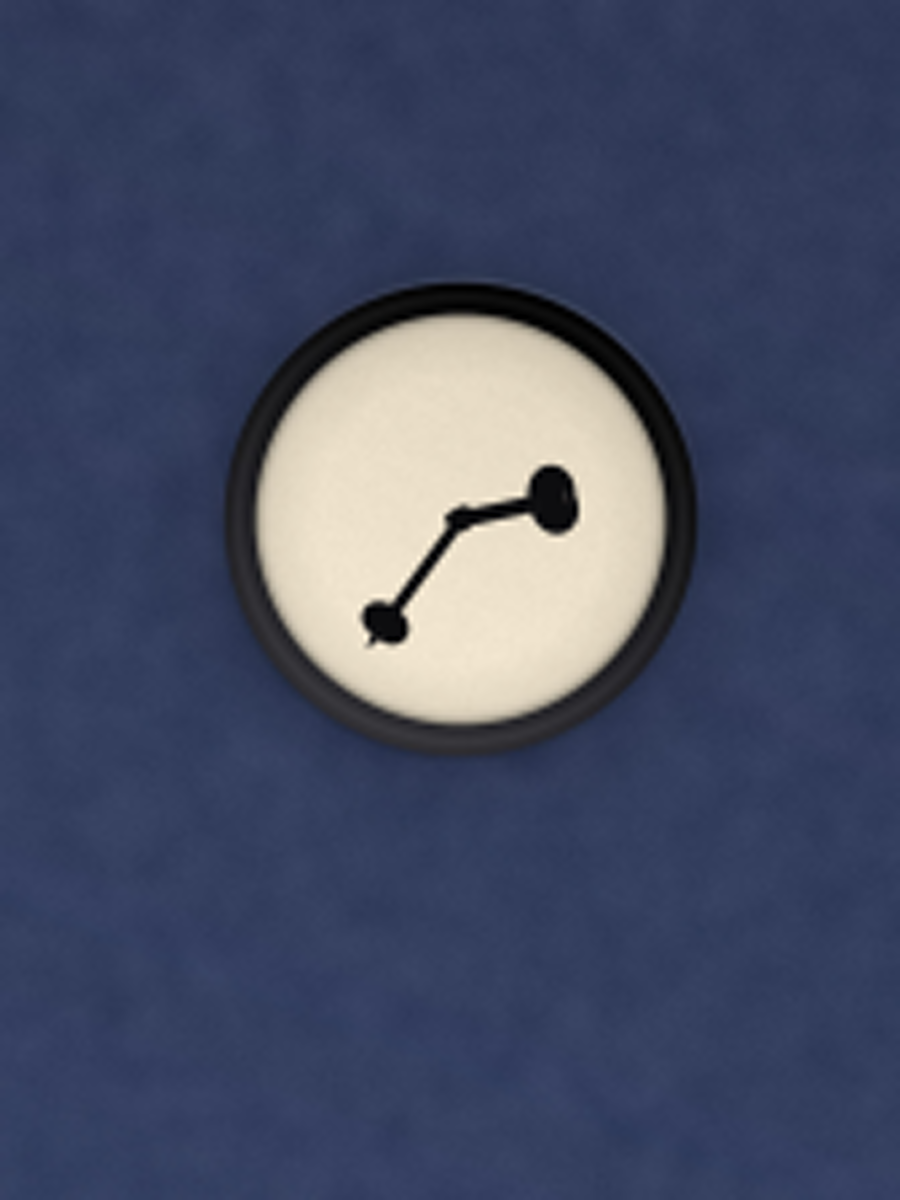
2:36
